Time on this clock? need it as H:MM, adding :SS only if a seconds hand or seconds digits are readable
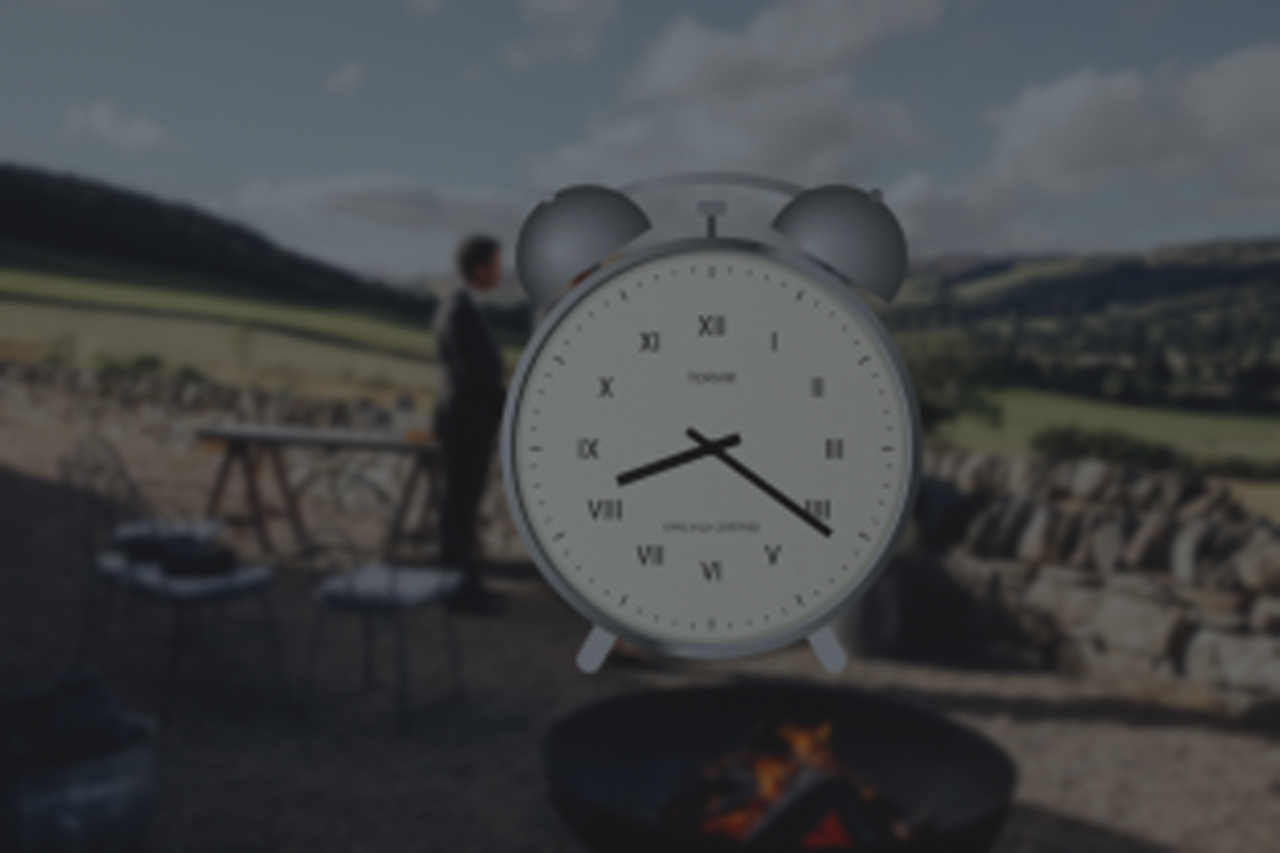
8:21
